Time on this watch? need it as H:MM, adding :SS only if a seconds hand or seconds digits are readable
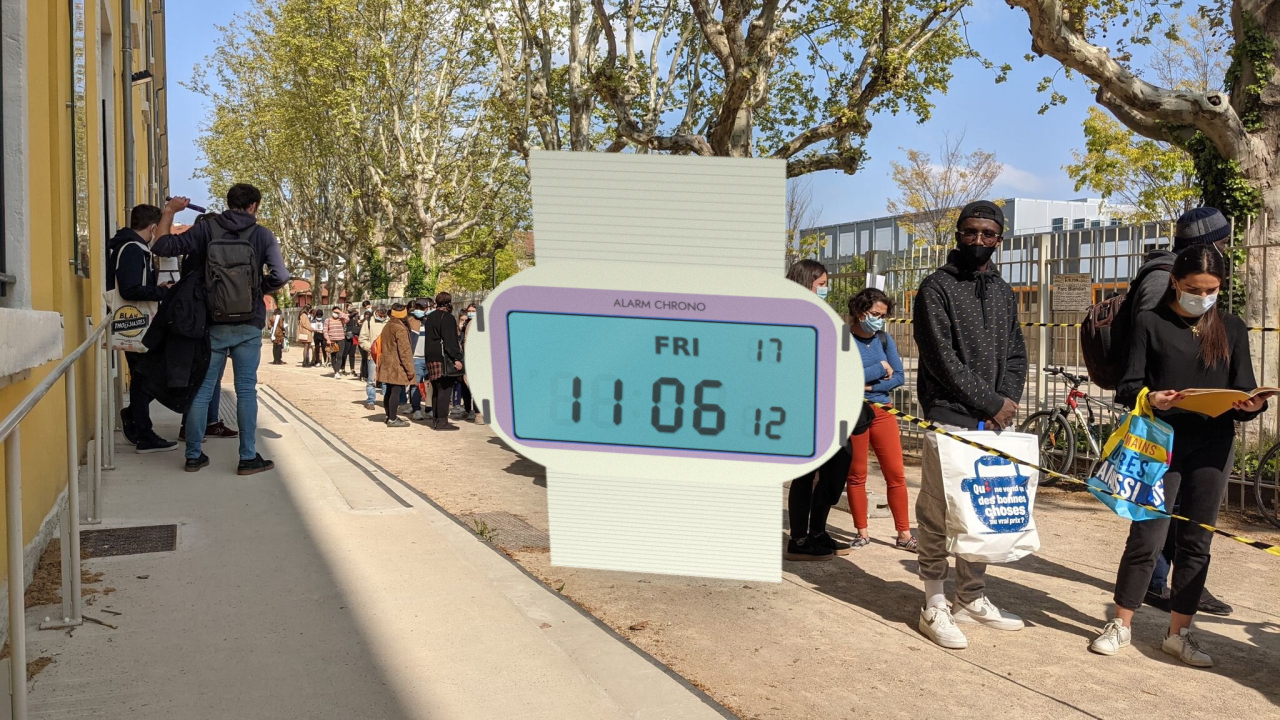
11:06:12
